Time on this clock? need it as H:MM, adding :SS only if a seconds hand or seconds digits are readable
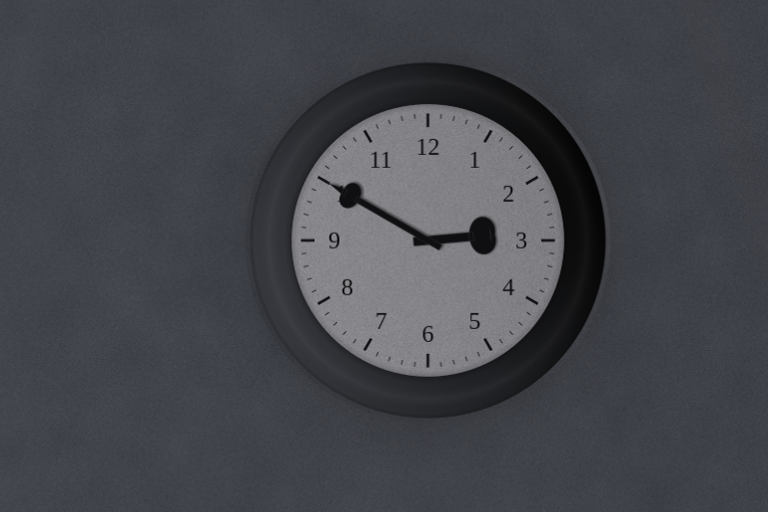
2:50
